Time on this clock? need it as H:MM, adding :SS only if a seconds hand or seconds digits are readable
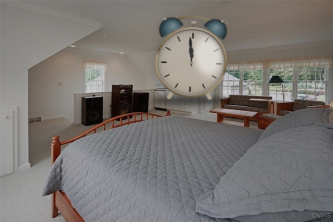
11:59
